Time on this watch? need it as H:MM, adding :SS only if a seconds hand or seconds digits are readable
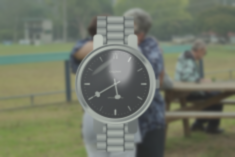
5:40
